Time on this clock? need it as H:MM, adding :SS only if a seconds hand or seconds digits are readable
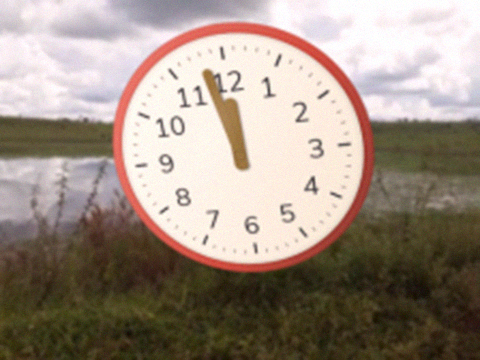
11:58
